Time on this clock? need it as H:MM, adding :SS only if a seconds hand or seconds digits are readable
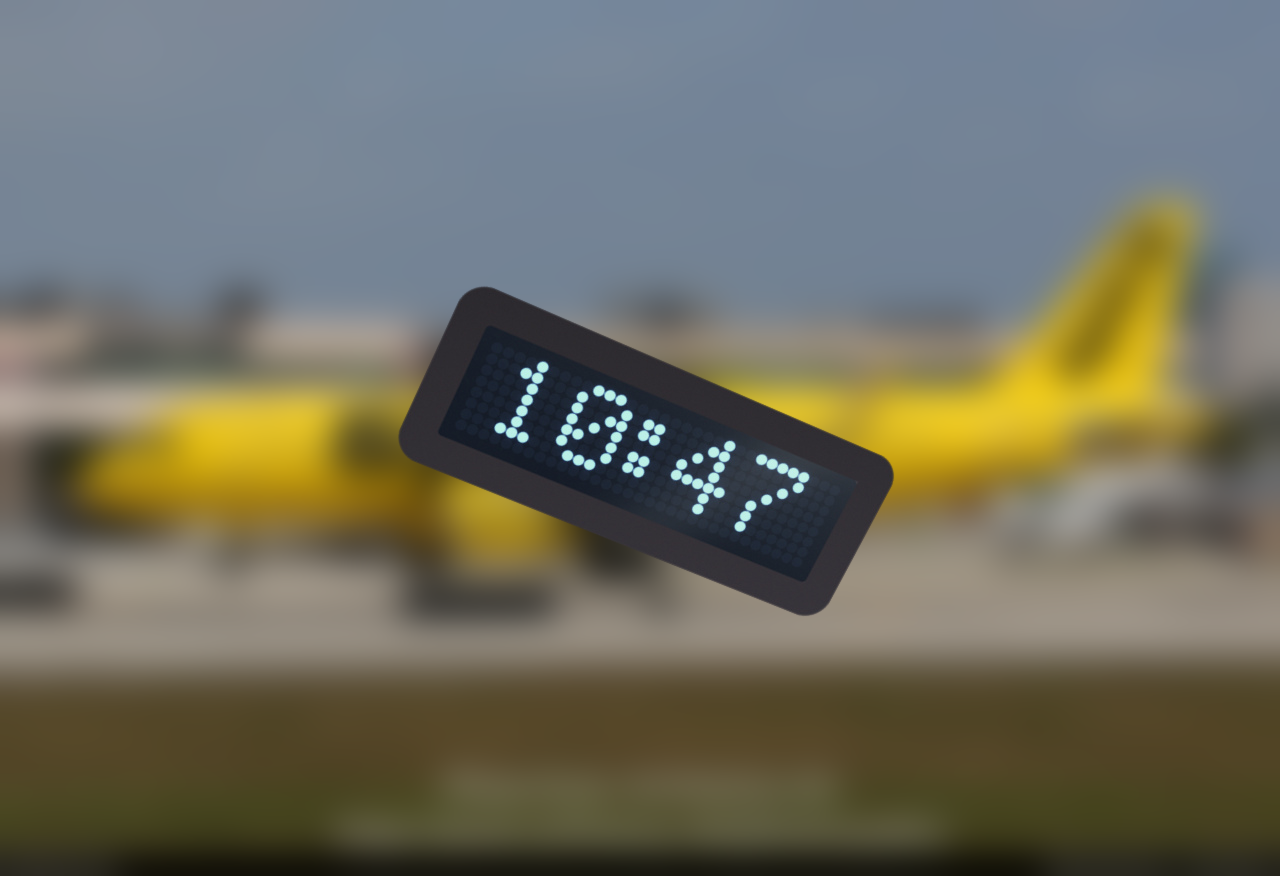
10:47
